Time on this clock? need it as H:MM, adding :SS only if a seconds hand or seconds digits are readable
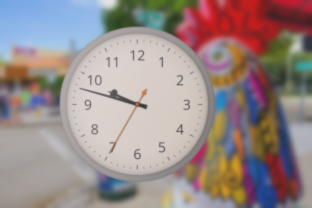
9:47:35
